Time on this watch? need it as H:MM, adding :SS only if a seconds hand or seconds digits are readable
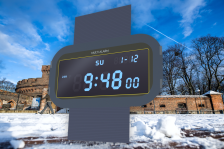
9:48:00
